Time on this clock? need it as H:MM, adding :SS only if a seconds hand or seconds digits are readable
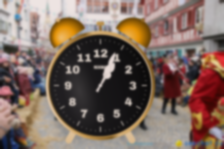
1:04
